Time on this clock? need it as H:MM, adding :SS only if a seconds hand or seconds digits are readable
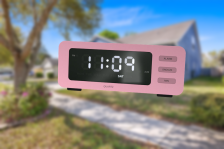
11:09
